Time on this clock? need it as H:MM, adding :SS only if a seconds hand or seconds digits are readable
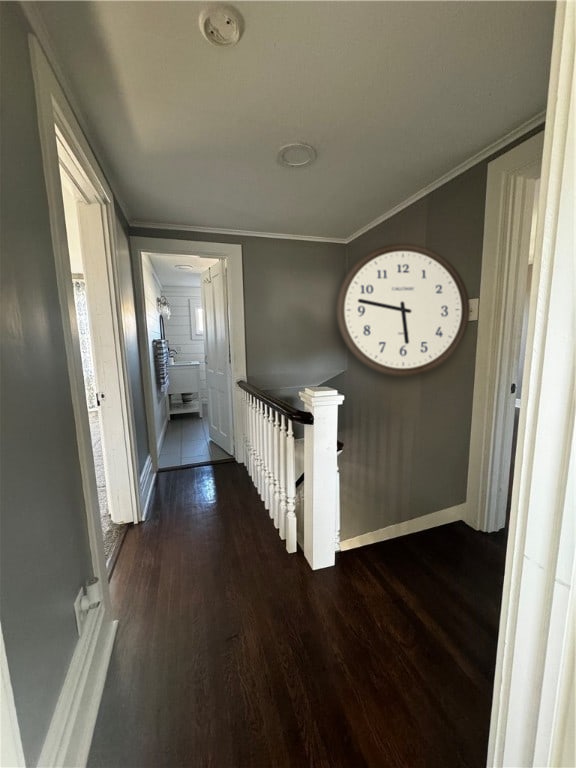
5:47
